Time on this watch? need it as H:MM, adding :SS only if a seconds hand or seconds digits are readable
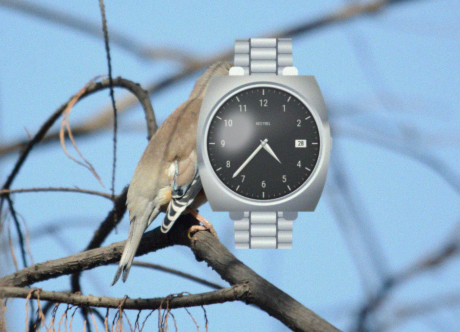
4:37
